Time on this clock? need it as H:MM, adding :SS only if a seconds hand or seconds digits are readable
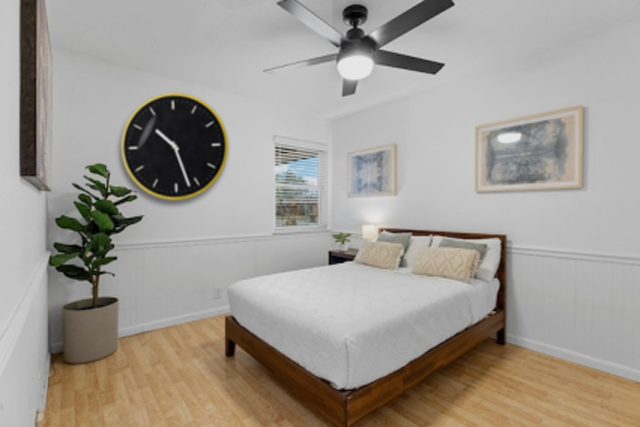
10:27
